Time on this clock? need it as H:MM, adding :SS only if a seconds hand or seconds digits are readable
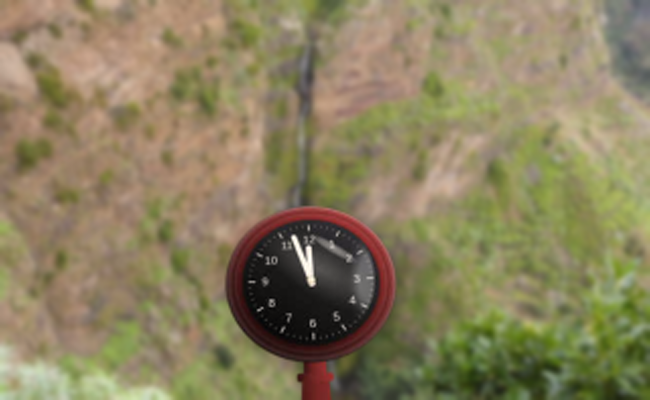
11:57
